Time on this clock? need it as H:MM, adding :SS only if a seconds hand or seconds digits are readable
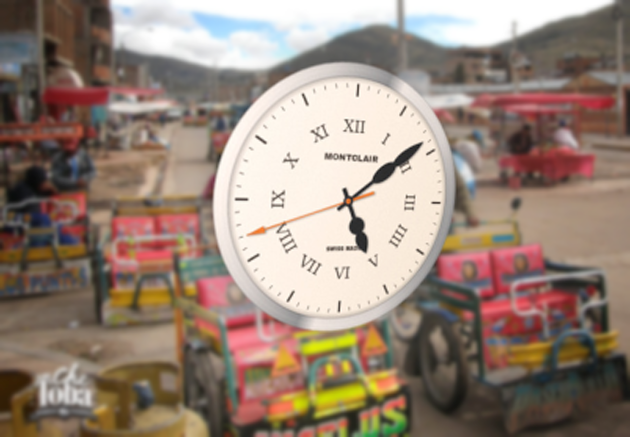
5:08:42
